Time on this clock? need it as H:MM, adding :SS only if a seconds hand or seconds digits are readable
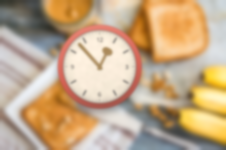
12:53
